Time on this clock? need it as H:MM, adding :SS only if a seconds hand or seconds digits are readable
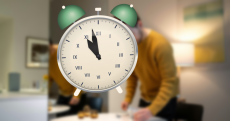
10:58
